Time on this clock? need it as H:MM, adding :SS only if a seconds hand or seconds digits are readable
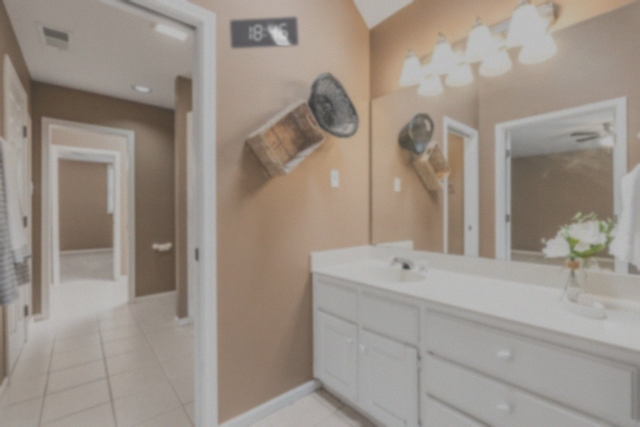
18:46
